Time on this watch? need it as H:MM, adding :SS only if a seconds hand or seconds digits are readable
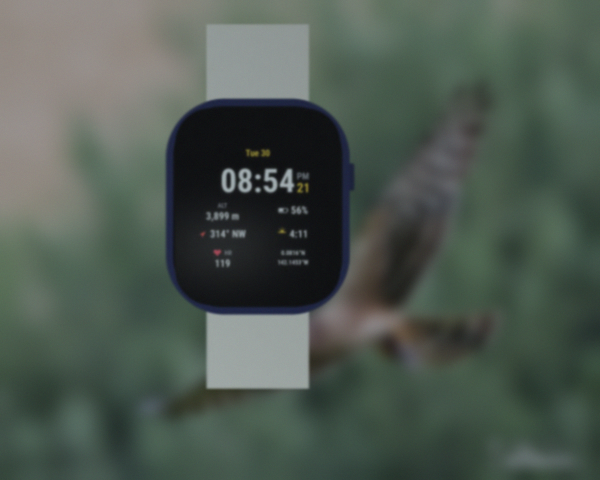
8:54:21
